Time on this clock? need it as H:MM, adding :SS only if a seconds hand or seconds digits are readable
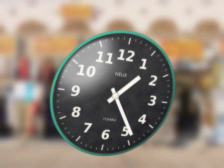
1:24
